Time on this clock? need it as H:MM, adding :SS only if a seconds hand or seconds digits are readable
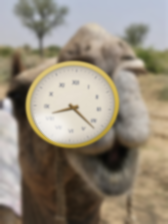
8:22
